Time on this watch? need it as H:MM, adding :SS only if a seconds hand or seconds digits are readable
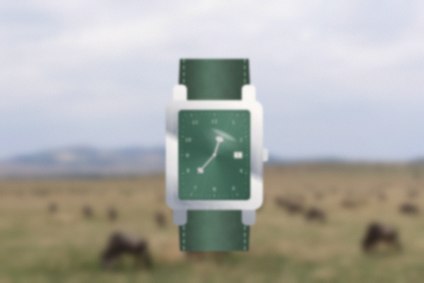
12:37
